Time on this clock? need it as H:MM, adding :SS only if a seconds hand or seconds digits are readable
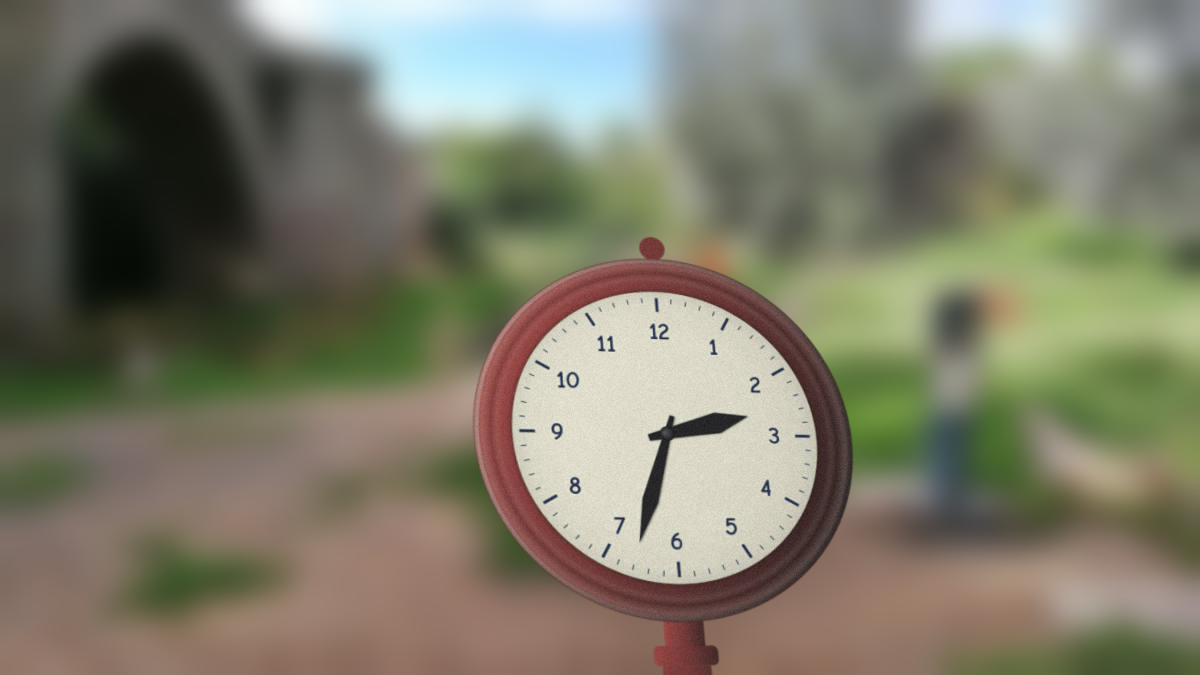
2:33
